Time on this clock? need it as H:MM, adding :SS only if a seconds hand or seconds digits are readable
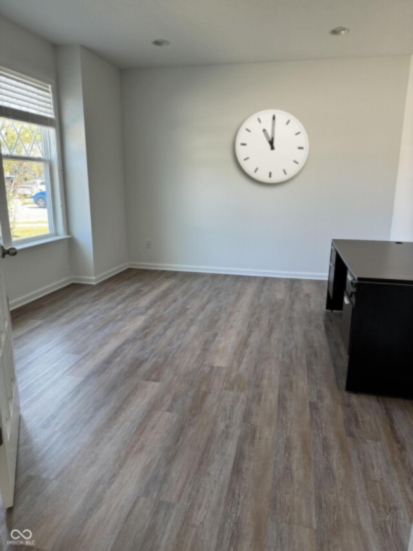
11:00
